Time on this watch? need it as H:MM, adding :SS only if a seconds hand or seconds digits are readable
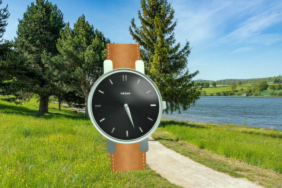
5:27
